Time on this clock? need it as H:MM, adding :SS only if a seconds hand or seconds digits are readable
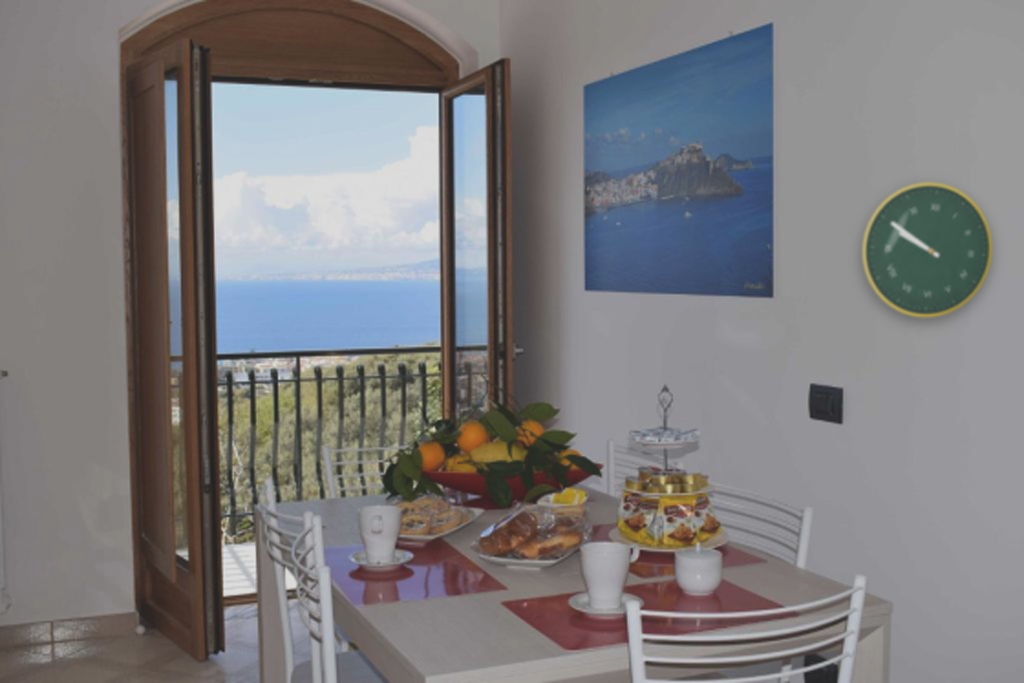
9:50
